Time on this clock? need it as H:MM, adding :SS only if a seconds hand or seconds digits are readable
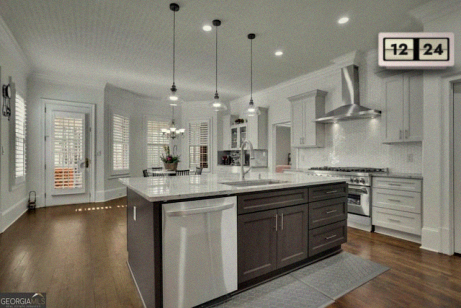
12:24
